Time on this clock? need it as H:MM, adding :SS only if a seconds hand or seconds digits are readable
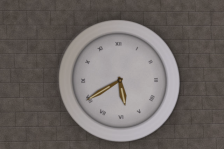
5:40
